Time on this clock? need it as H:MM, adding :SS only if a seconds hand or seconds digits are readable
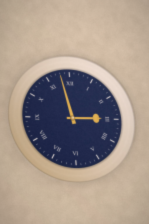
2:58
